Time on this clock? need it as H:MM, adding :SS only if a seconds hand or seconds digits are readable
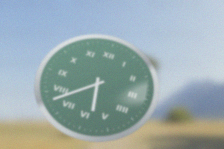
5:38
